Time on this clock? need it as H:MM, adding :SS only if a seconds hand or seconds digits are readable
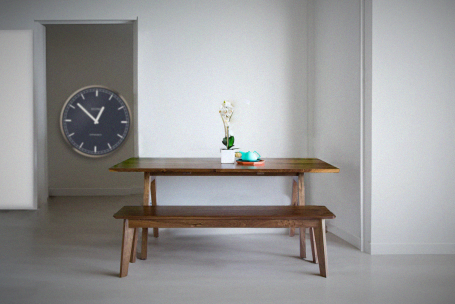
12:52
